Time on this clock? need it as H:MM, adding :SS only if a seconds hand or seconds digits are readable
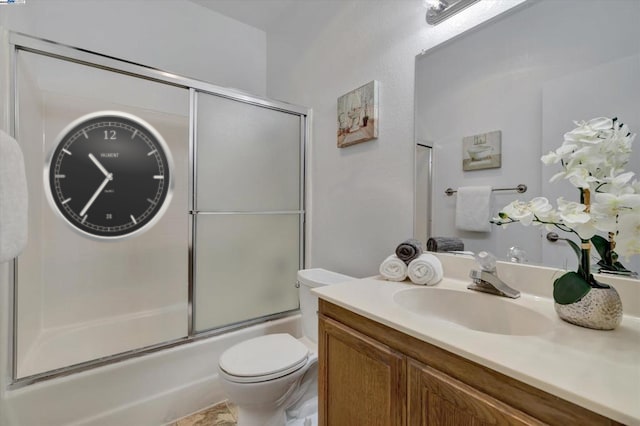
10:36
